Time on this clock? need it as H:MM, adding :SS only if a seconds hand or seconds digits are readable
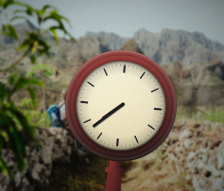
7:38
